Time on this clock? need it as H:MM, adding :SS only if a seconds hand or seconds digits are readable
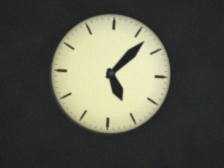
5:07
